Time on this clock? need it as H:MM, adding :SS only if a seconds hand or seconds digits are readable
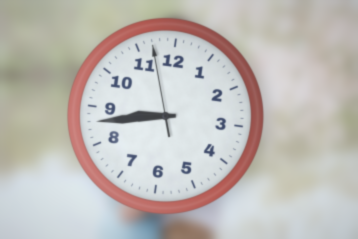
8:42:57
